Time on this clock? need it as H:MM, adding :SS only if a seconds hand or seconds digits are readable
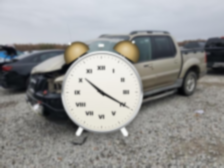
10:20
